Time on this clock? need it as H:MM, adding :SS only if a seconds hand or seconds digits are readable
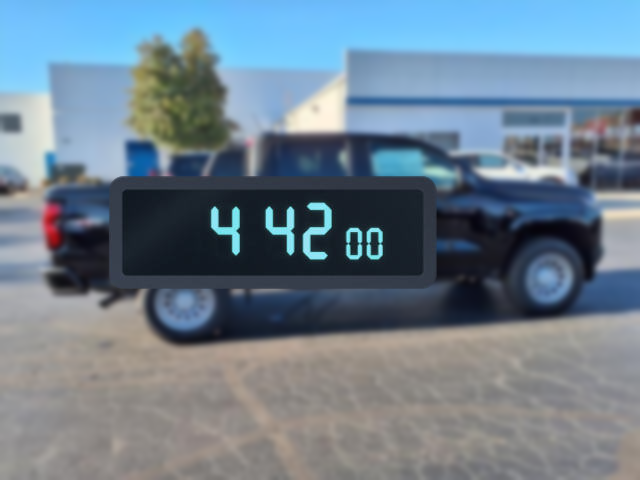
4:42:00
